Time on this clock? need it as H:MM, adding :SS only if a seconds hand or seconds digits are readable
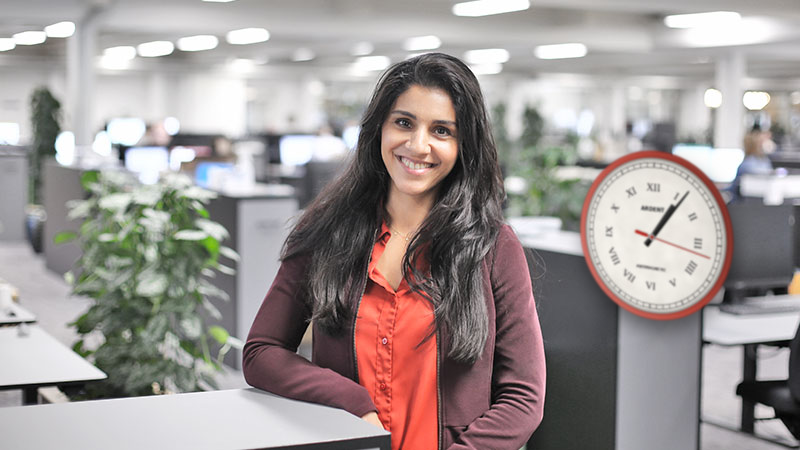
1:06:17
